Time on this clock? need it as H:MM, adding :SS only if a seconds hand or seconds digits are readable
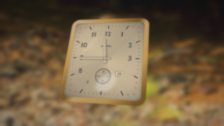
11:45
